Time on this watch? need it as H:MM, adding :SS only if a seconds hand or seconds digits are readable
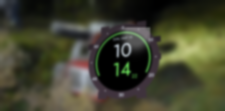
10:14
